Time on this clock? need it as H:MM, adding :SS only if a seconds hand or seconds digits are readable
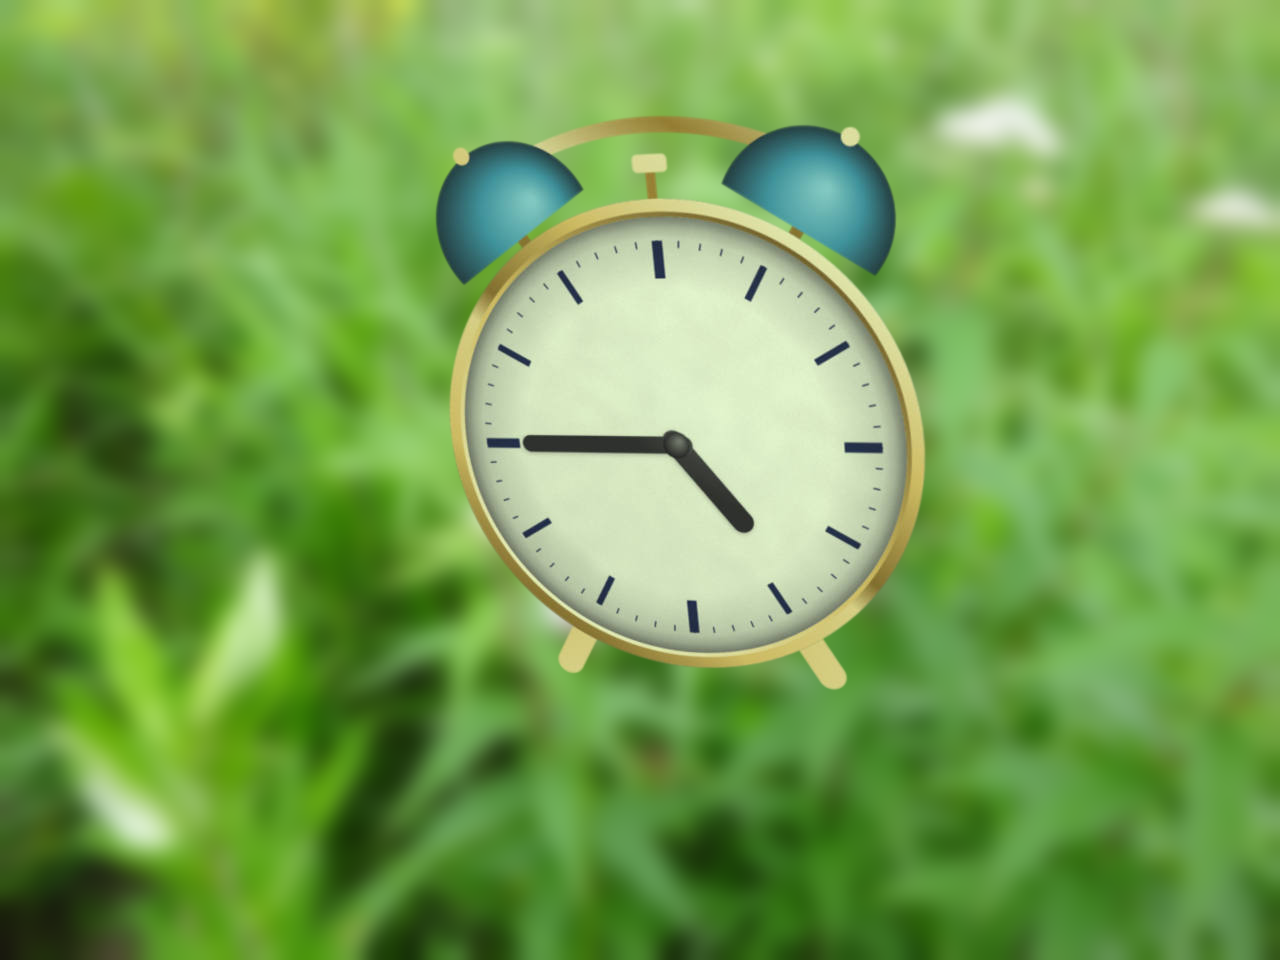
4:45
